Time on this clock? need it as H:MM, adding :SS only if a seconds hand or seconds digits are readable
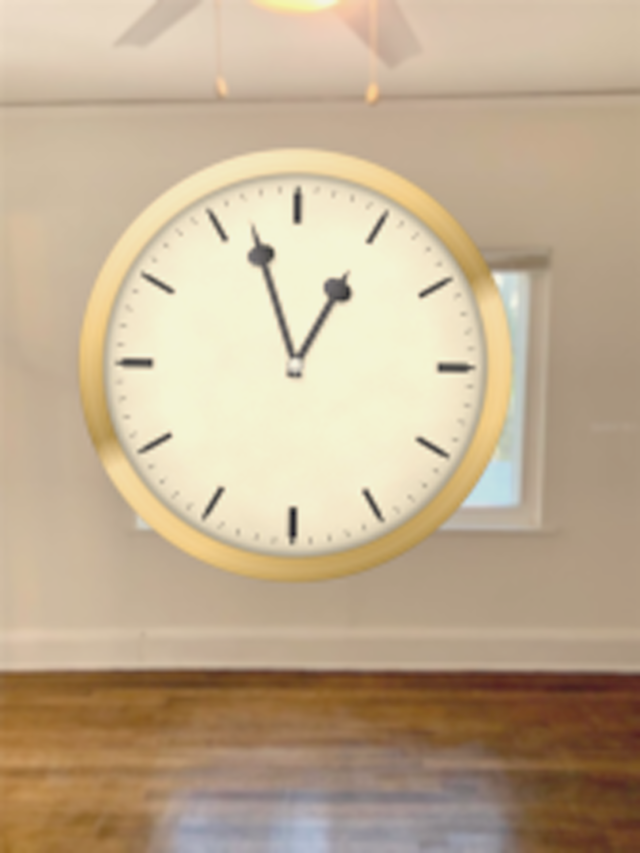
12:57
